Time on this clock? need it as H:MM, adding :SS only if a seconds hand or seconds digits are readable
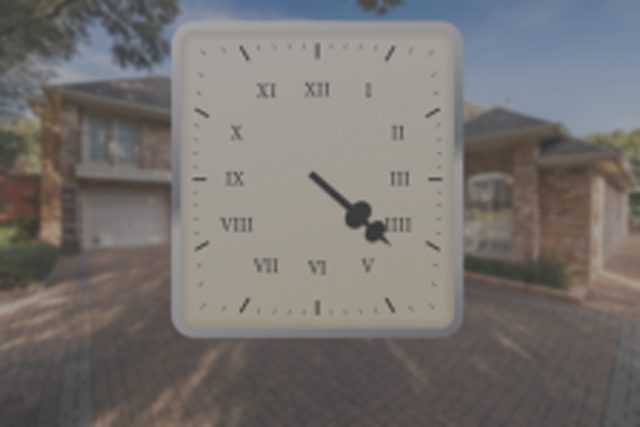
4:22
